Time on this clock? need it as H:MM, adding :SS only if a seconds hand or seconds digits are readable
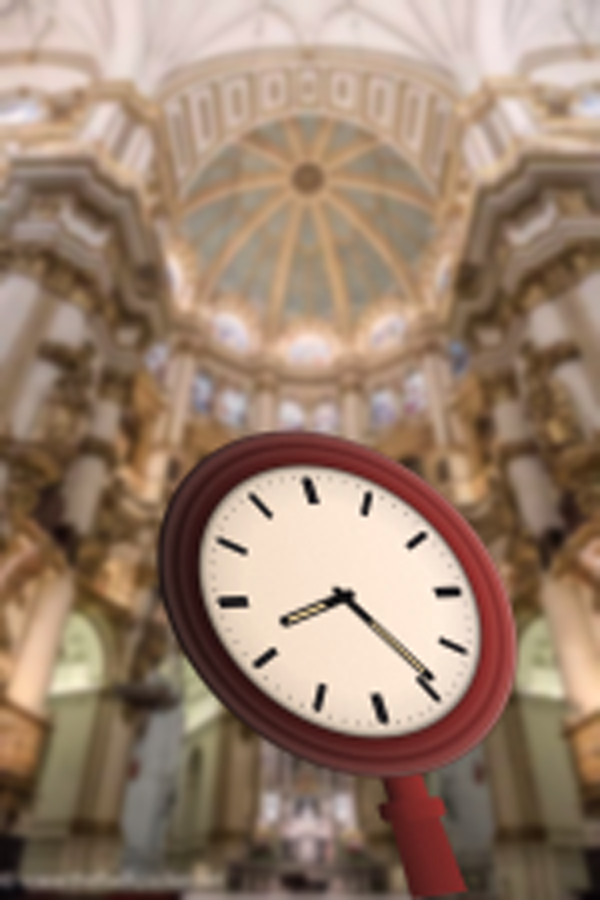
8:24
